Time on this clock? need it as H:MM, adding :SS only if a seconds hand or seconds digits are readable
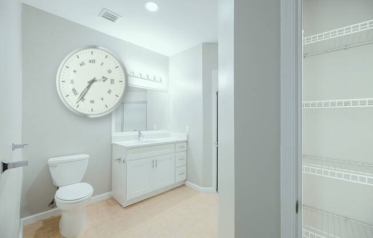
2:36
